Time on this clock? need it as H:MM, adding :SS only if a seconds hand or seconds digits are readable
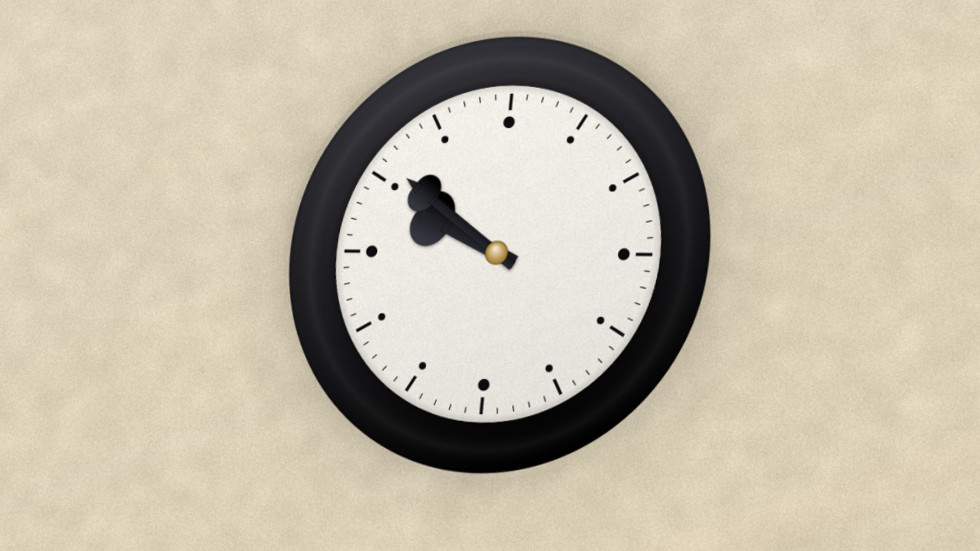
9:51
